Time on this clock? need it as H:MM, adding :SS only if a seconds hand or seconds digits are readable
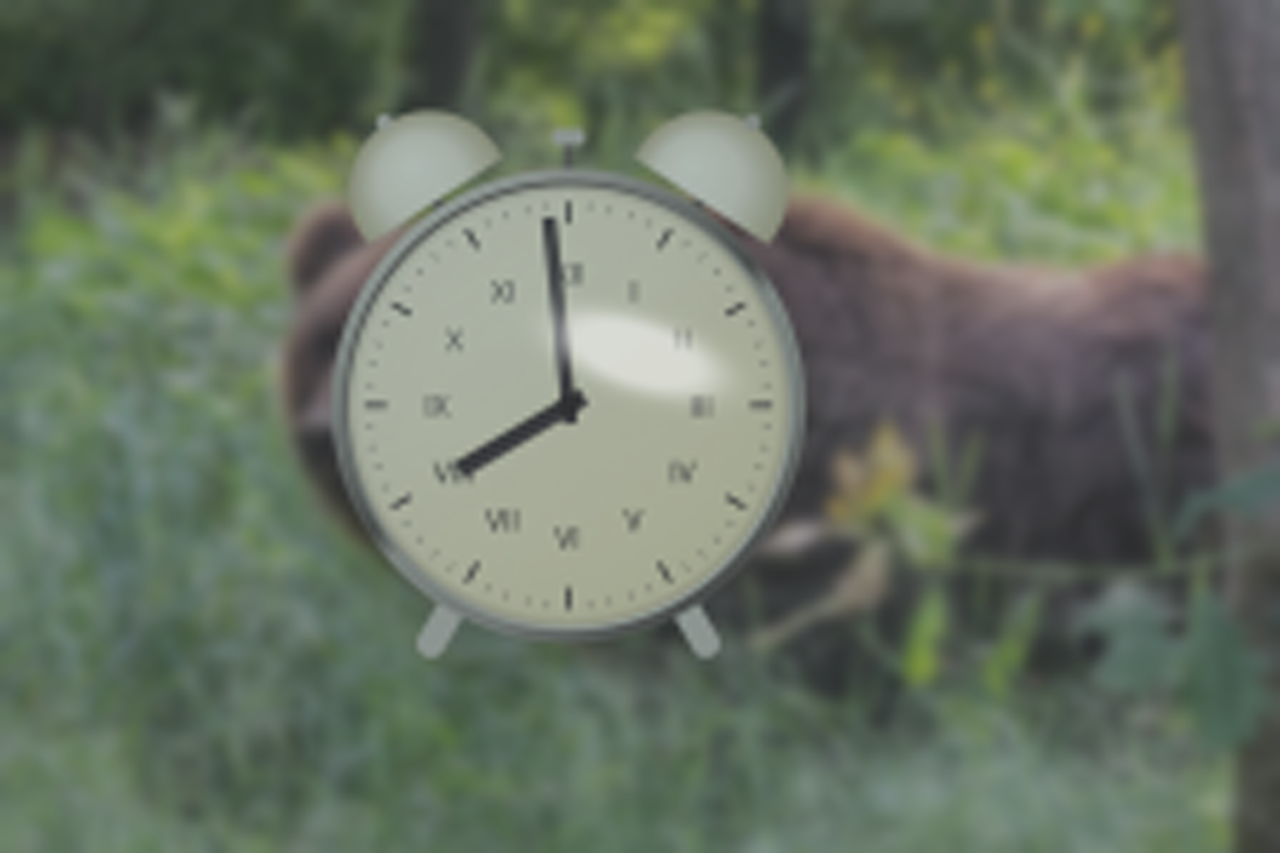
7:59
